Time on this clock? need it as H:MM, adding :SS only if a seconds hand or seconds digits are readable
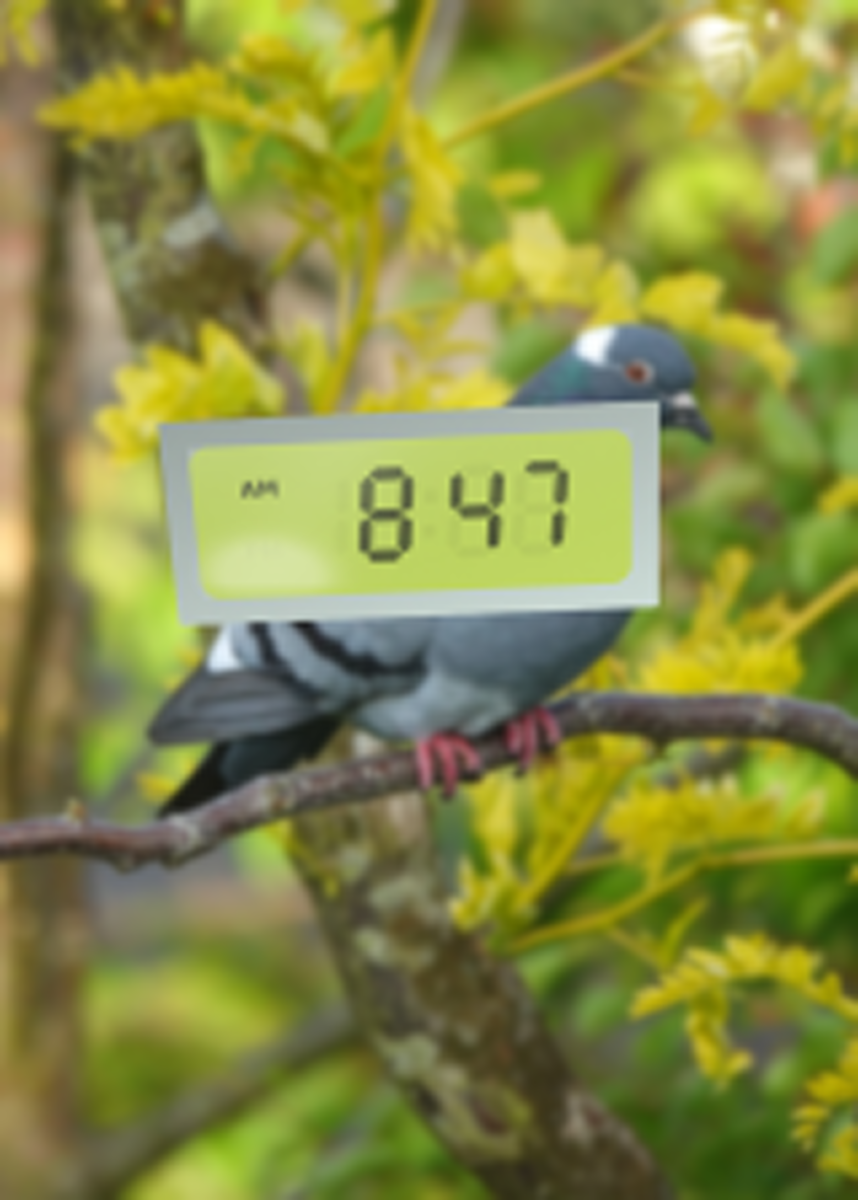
8:47
